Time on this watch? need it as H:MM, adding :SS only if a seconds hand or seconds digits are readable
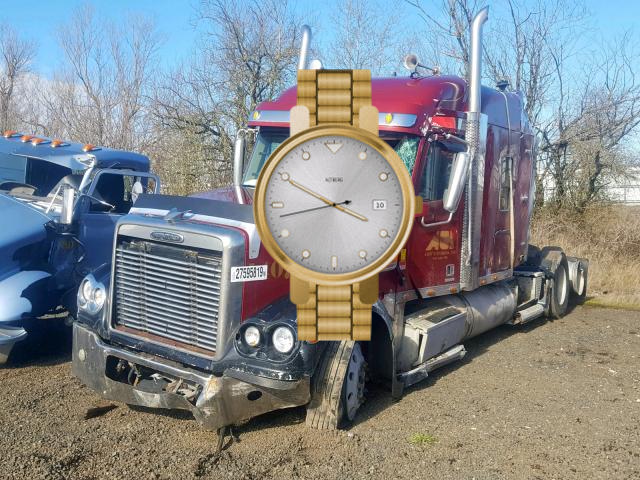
3:49:43
